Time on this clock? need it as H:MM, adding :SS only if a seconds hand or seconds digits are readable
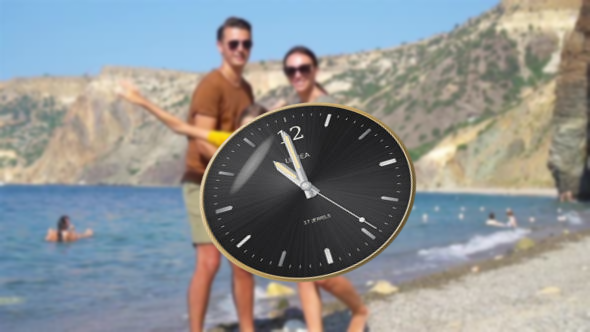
10:59:24
